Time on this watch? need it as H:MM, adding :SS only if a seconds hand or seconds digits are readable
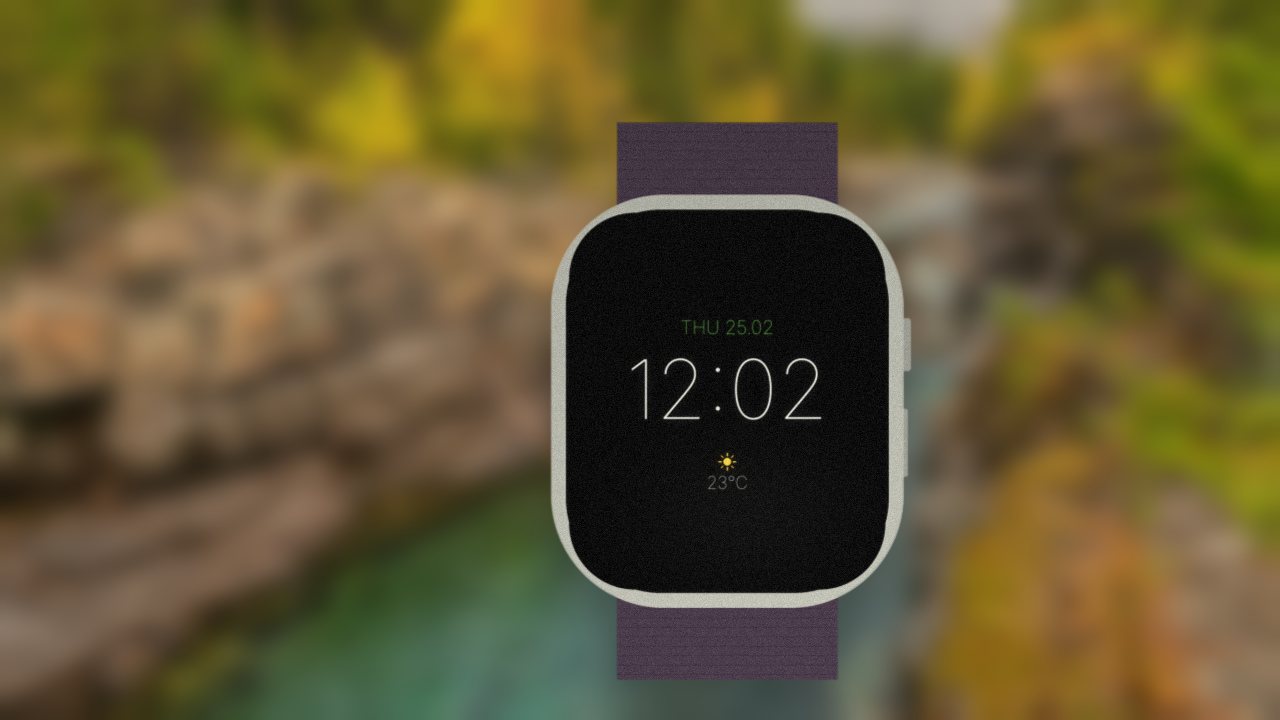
12:02
